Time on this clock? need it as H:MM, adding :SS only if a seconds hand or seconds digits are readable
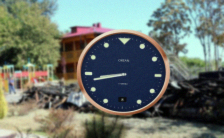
8:43
